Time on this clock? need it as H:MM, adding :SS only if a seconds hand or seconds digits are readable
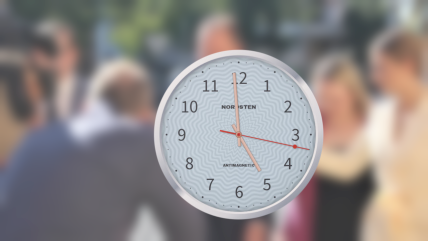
4:59:17
